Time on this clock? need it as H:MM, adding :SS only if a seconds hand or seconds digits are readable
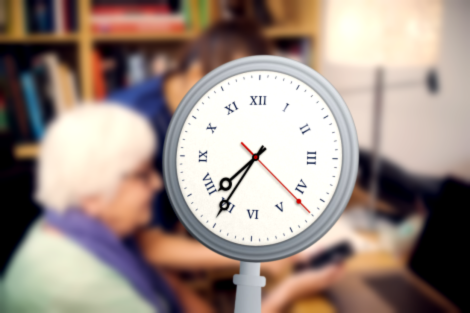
7:35:22
